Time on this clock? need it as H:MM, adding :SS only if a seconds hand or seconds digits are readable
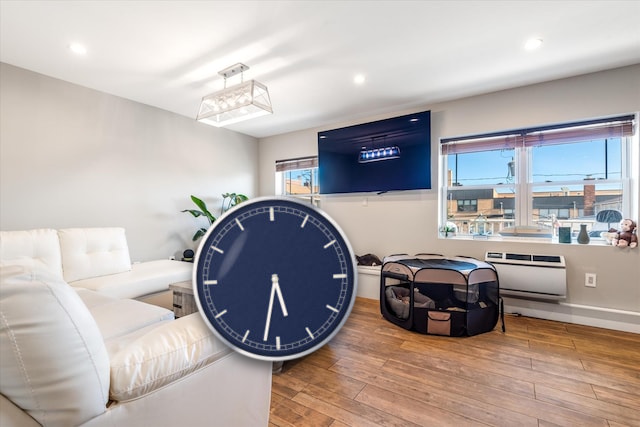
5:32
